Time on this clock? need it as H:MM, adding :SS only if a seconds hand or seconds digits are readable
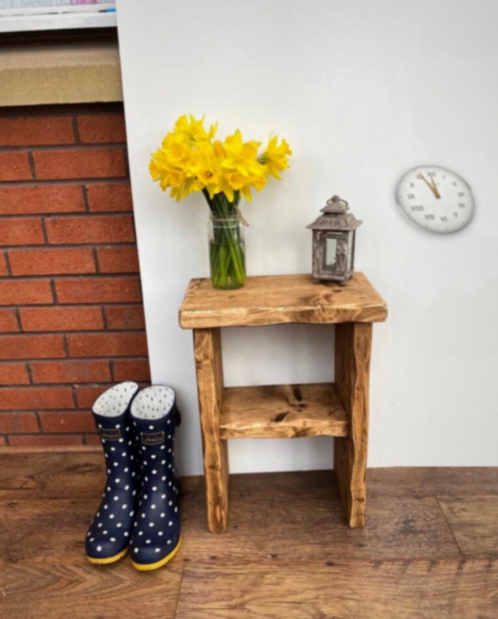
11:56
